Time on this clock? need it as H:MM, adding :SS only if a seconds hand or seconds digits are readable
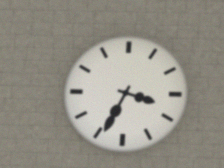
3:34
